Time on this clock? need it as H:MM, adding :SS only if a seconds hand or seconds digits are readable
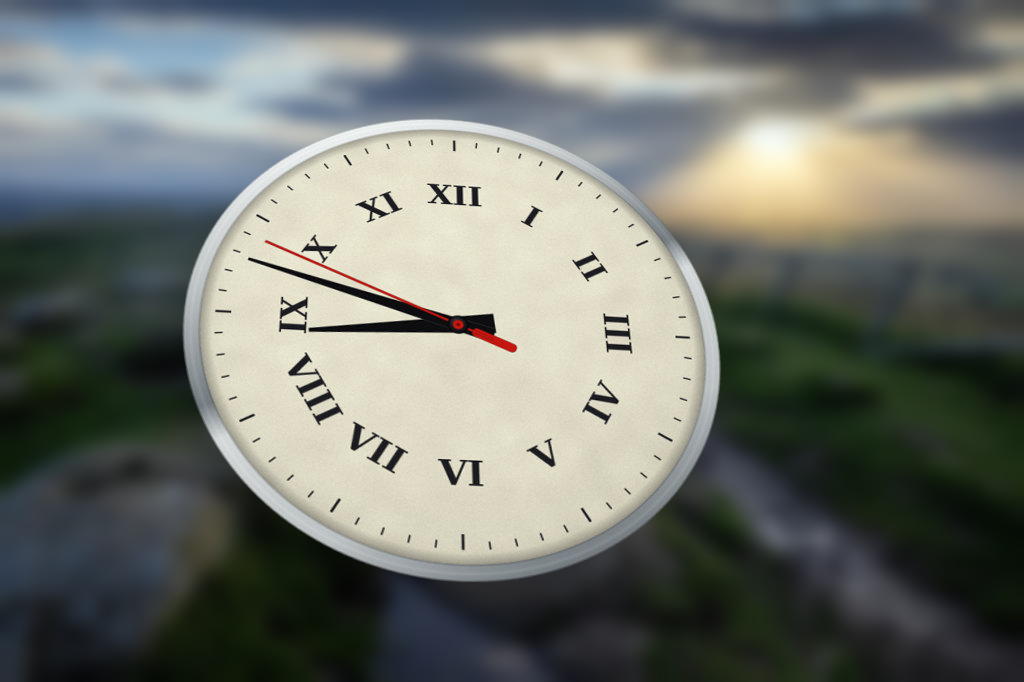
8:47:49
